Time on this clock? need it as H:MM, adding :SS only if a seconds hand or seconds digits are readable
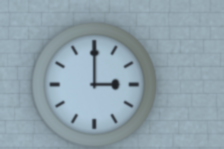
3:00
